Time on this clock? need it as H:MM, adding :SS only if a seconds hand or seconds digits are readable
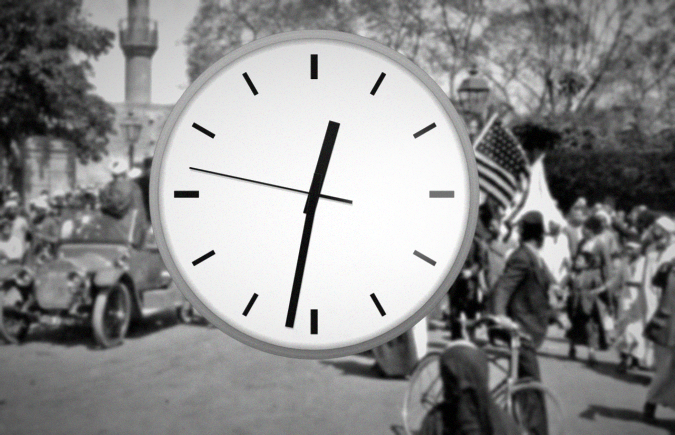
12:31:47
